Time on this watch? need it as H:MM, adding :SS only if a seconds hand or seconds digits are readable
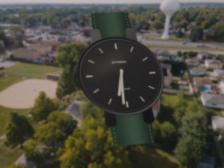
6:31
